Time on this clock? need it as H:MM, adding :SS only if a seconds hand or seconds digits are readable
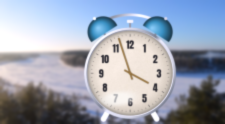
3:57
